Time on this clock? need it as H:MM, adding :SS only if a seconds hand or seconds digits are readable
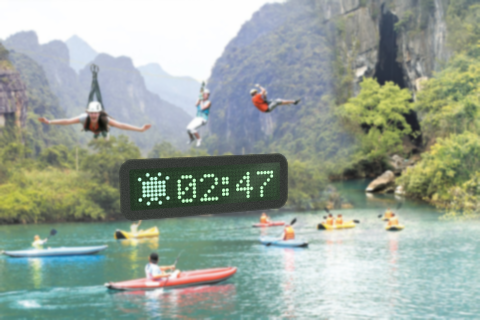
2:47
